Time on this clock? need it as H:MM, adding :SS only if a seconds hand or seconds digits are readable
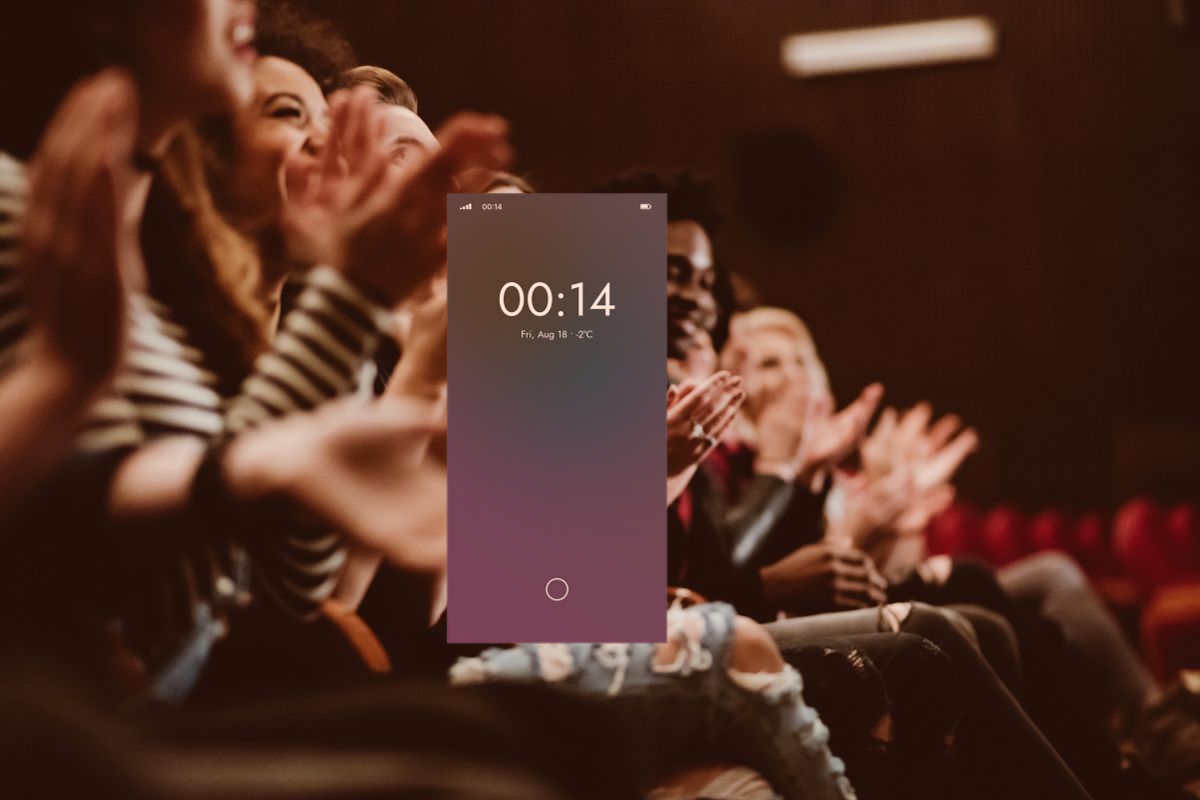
0:14
